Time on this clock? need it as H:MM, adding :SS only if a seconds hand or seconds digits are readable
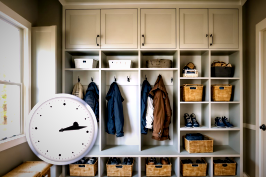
2:13
